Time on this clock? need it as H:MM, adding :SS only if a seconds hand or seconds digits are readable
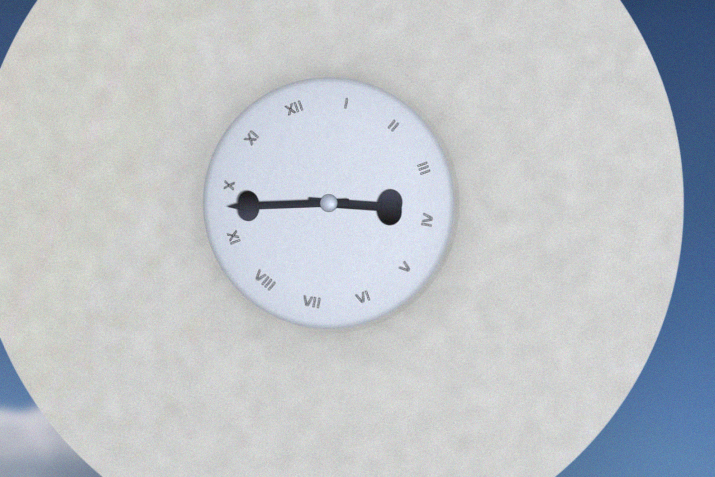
3:48
